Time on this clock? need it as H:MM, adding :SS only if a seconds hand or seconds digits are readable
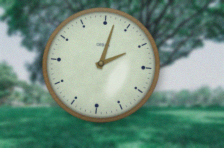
2:02
